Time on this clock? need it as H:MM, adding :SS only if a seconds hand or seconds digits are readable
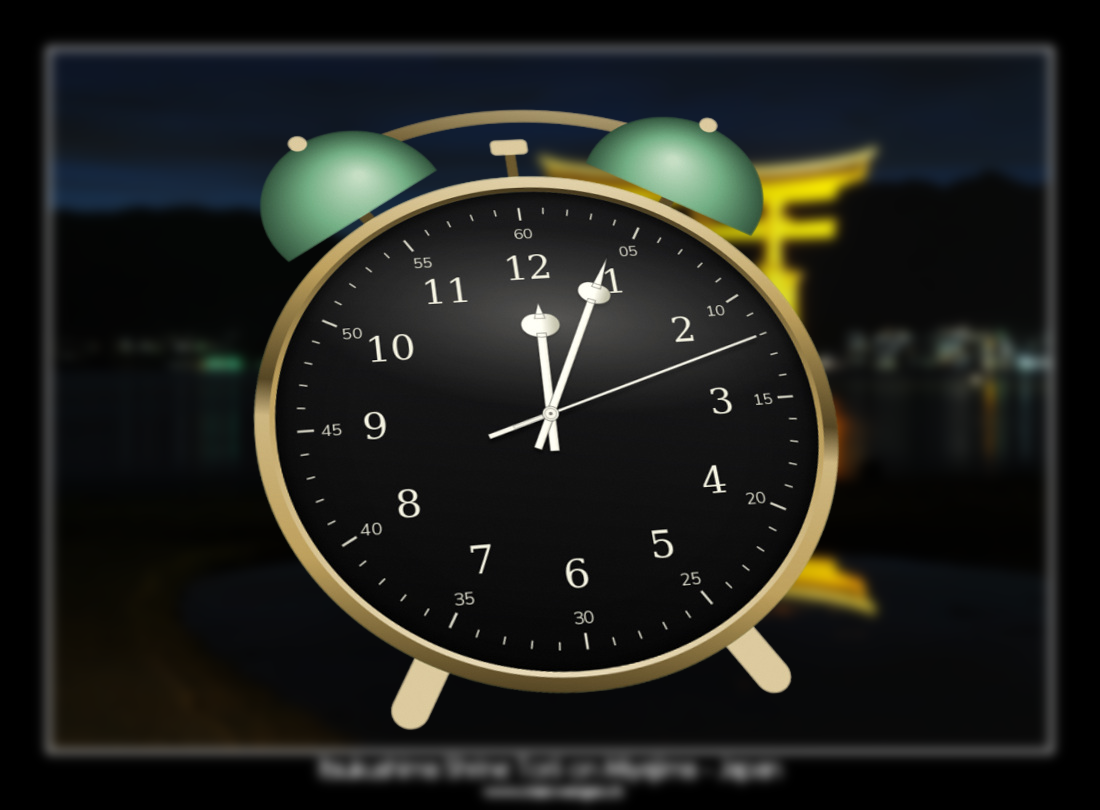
12:04:12
